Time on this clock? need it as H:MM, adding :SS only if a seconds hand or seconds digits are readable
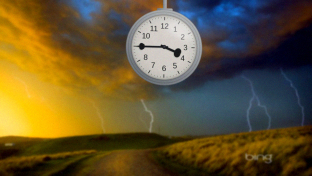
3:45
